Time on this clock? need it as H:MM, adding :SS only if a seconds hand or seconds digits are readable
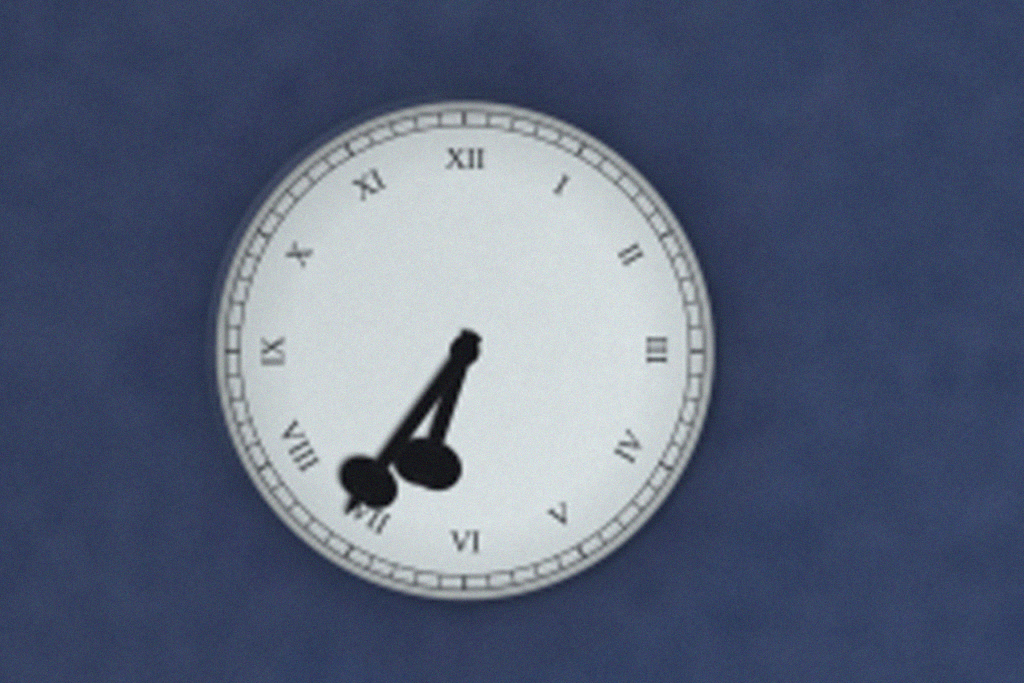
6:36
